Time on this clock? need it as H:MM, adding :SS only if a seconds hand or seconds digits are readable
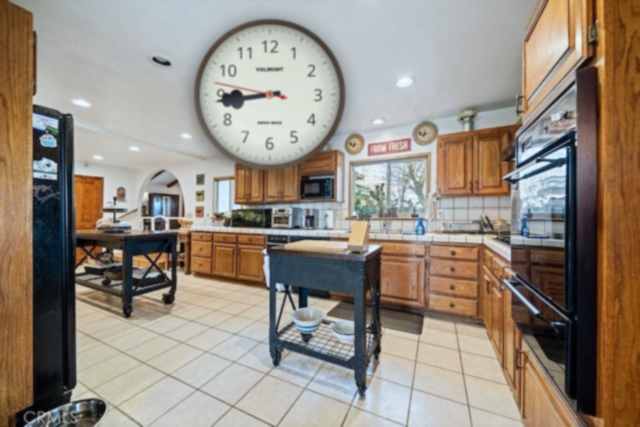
8:43:47
